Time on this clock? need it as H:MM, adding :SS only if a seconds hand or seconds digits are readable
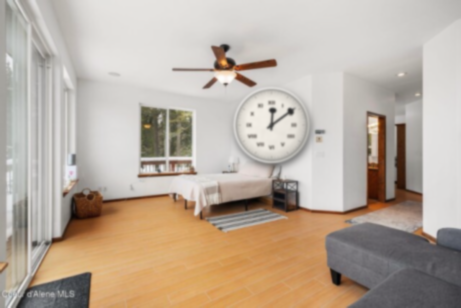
12:09
